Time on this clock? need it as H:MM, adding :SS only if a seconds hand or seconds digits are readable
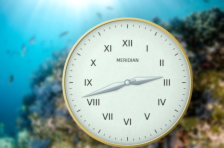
2:42
